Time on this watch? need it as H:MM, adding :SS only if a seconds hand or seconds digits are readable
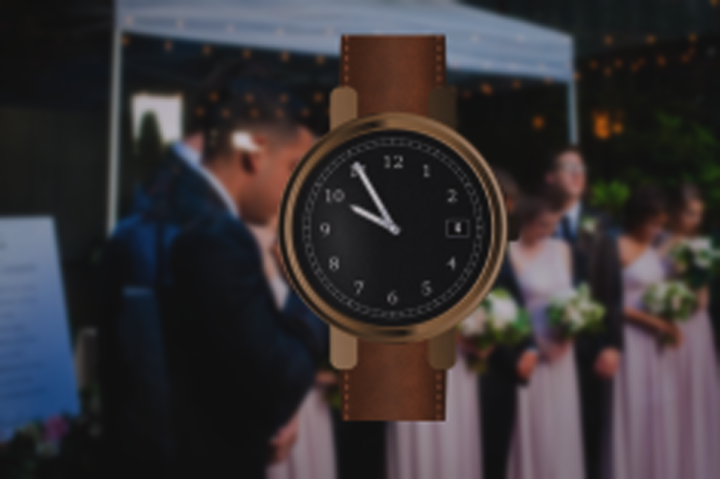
9:55
